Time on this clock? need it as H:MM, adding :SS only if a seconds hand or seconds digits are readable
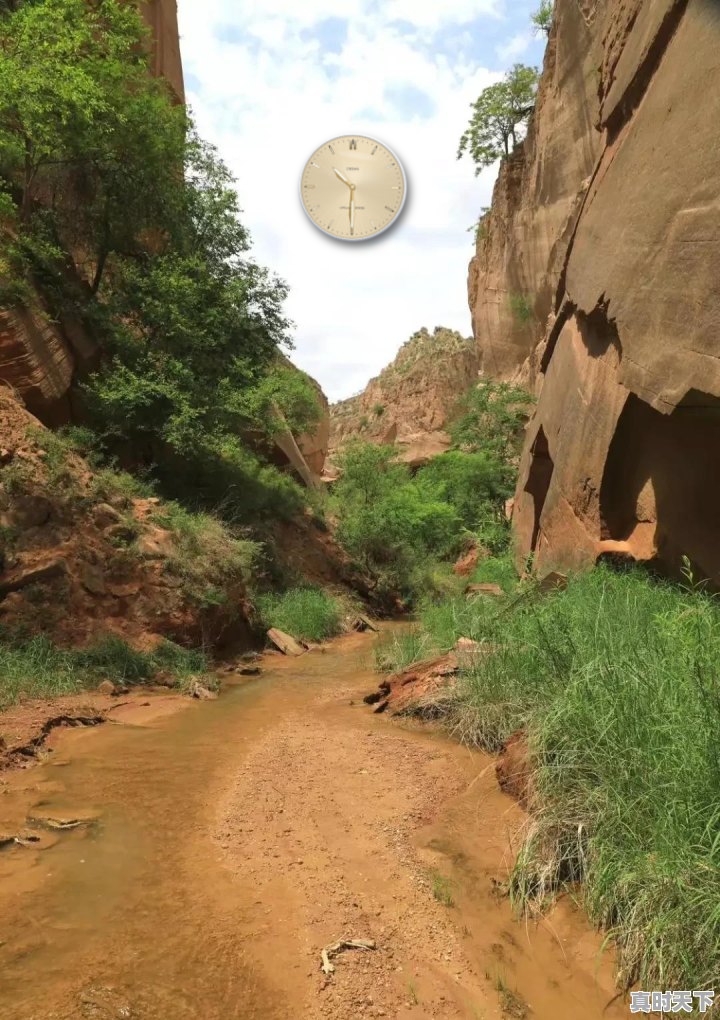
10:30
